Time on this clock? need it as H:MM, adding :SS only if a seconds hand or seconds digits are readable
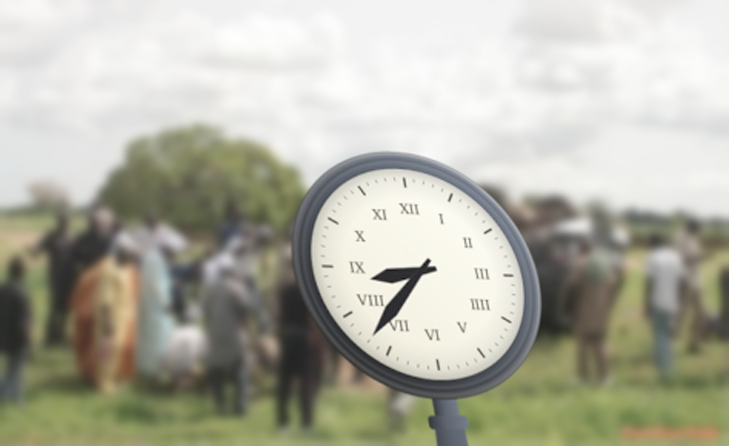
8:37
